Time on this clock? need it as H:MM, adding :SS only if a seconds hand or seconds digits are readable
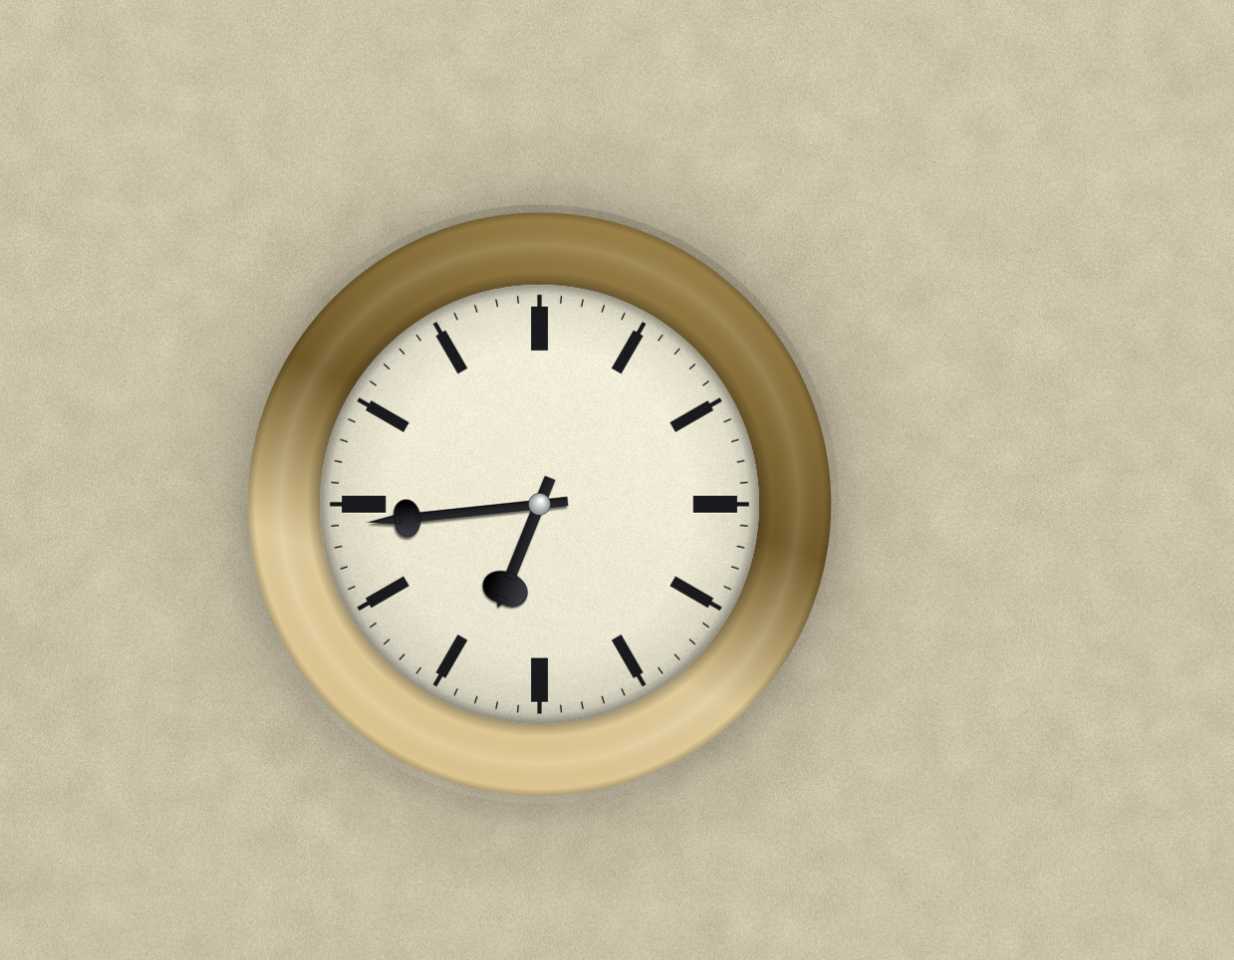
6:44
